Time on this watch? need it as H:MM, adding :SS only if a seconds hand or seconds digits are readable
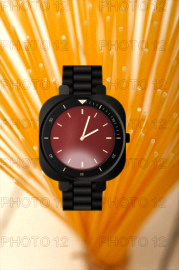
2:03
